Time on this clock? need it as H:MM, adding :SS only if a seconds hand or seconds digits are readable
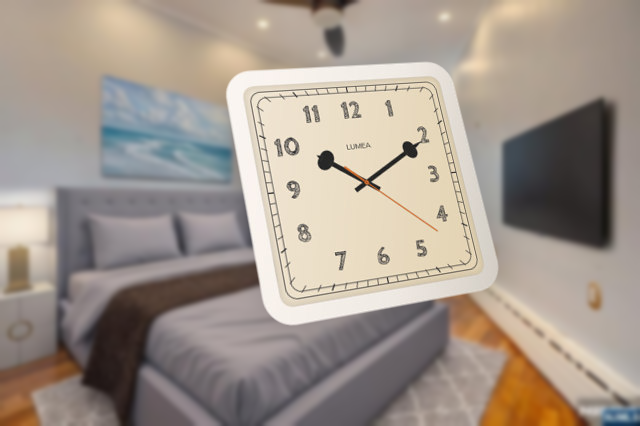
10:10:22
